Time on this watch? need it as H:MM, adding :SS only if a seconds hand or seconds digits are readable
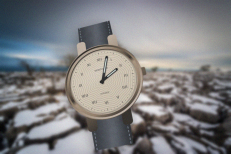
2:03
